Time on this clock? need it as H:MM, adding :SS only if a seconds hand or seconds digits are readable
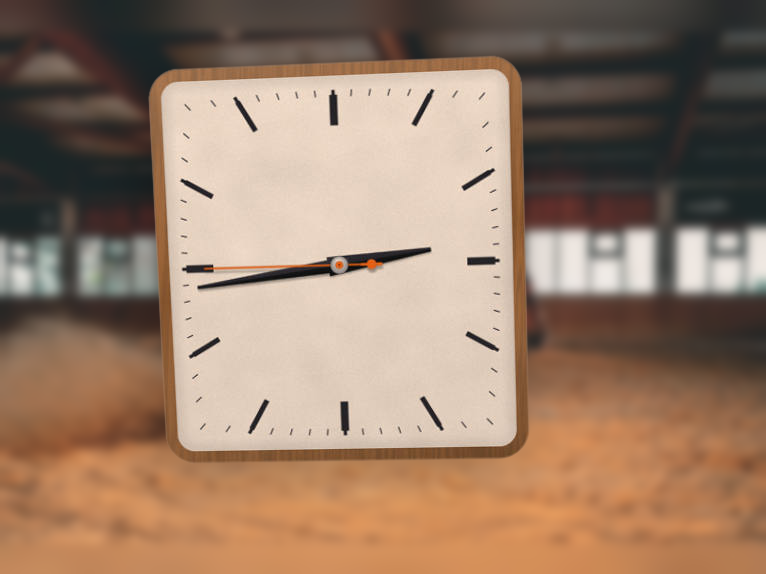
2:43:45
